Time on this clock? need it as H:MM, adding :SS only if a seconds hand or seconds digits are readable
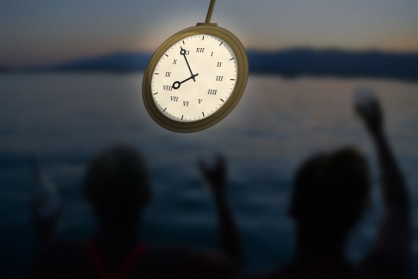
7:54
